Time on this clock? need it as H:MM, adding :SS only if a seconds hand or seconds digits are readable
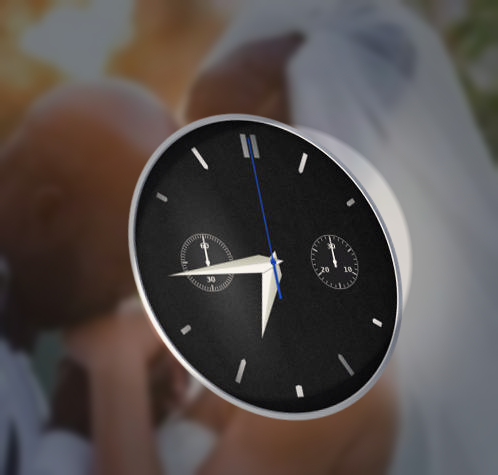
6:44
